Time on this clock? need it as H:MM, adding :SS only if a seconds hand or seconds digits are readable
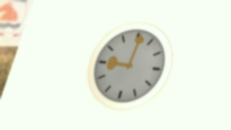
9:01
